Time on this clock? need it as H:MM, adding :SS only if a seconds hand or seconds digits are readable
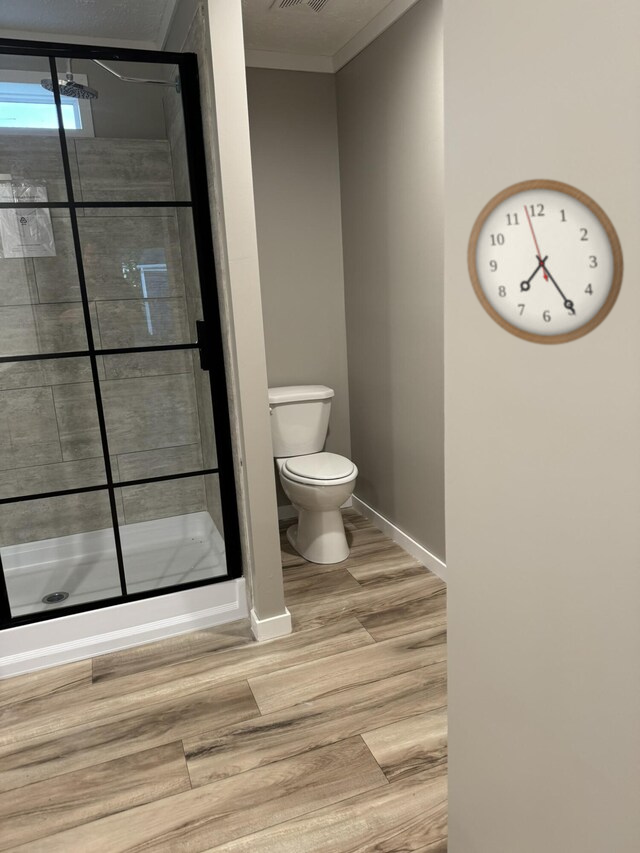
7:24:58
